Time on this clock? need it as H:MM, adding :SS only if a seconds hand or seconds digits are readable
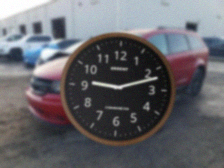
9:12
